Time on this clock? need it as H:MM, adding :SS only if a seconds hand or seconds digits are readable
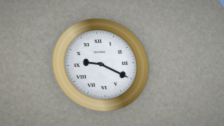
9:20
